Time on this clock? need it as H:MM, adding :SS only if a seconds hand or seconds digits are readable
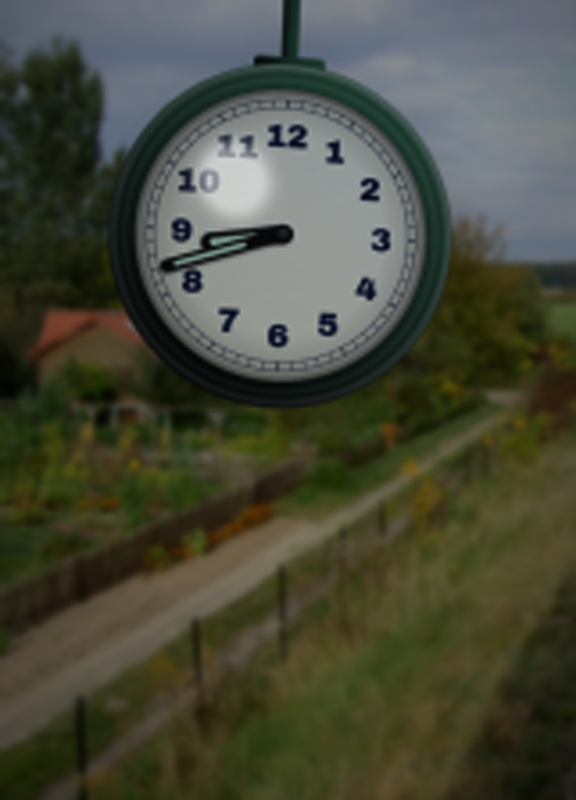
8:42
